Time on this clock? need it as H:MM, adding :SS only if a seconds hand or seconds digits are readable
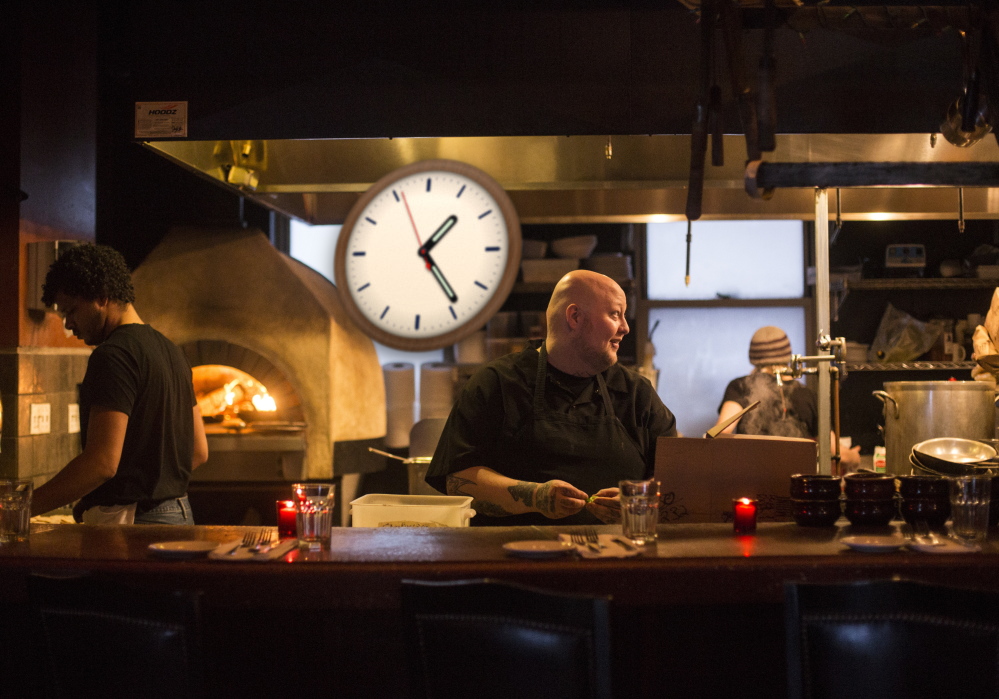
1:23:56
